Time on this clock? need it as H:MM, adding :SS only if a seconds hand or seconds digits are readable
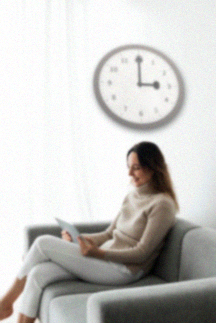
3:00
